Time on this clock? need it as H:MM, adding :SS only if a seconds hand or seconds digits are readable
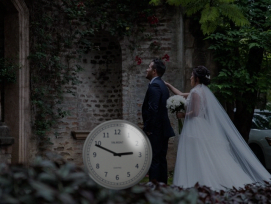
2:49
